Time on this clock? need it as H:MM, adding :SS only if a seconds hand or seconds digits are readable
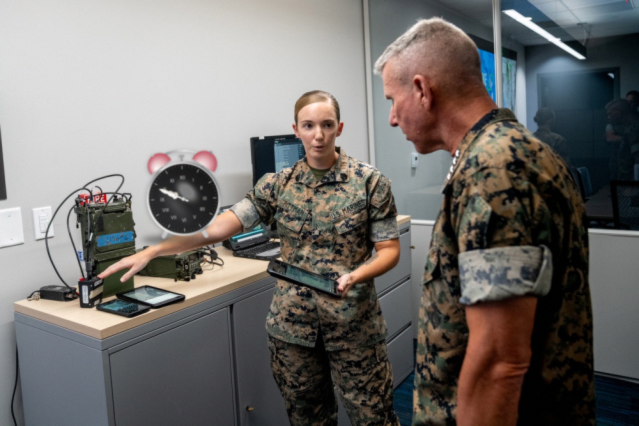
9:49
